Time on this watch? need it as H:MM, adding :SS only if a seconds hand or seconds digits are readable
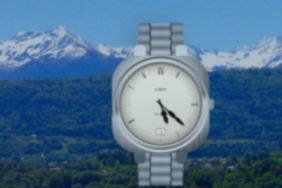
5:22
